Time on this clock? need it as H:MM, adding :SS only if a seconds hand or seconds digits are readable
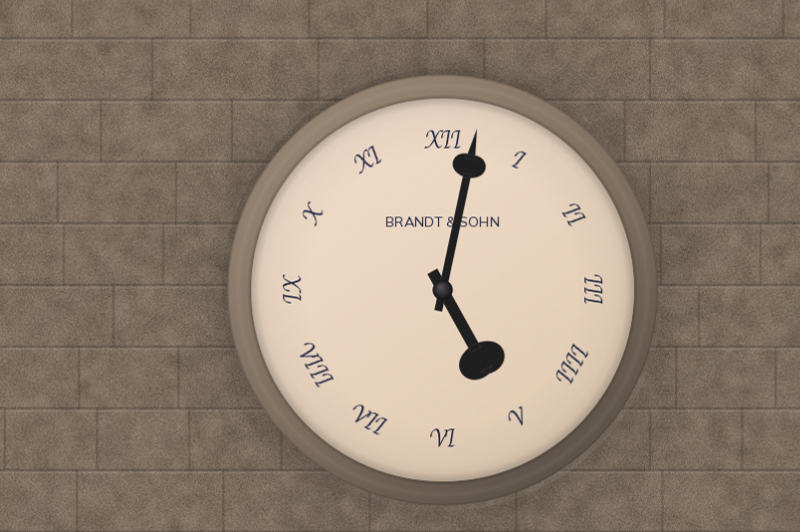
5:02
